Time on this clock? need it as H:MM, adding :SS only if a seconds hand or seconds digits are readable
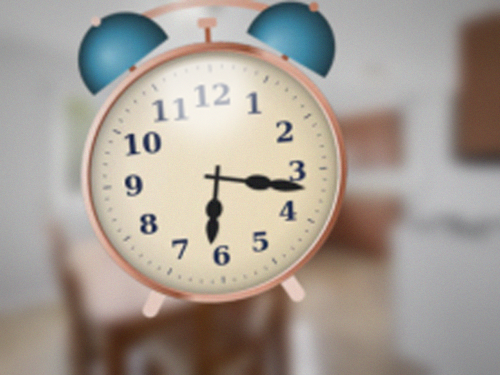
6:17
